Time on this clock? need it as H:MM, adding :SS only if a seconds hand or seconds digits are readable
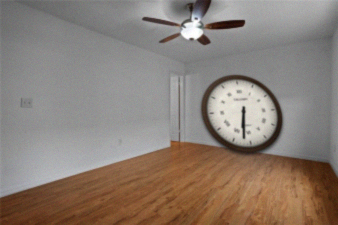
6:32
